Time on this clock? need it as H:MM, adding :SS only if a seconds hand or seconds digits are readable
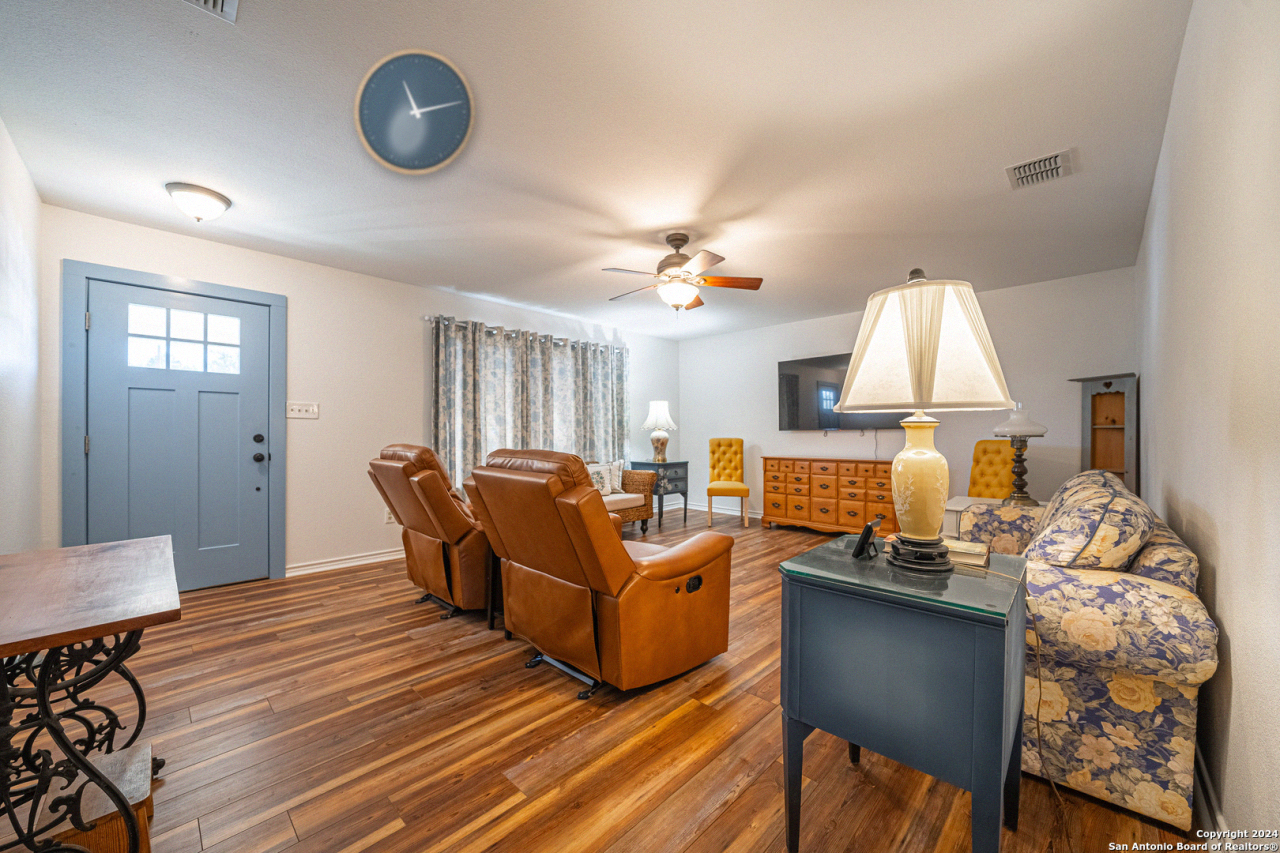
11:13
